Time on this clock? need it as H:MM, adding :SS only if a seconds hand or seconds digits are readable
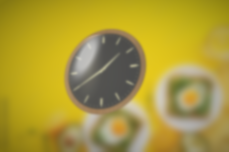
1:40
